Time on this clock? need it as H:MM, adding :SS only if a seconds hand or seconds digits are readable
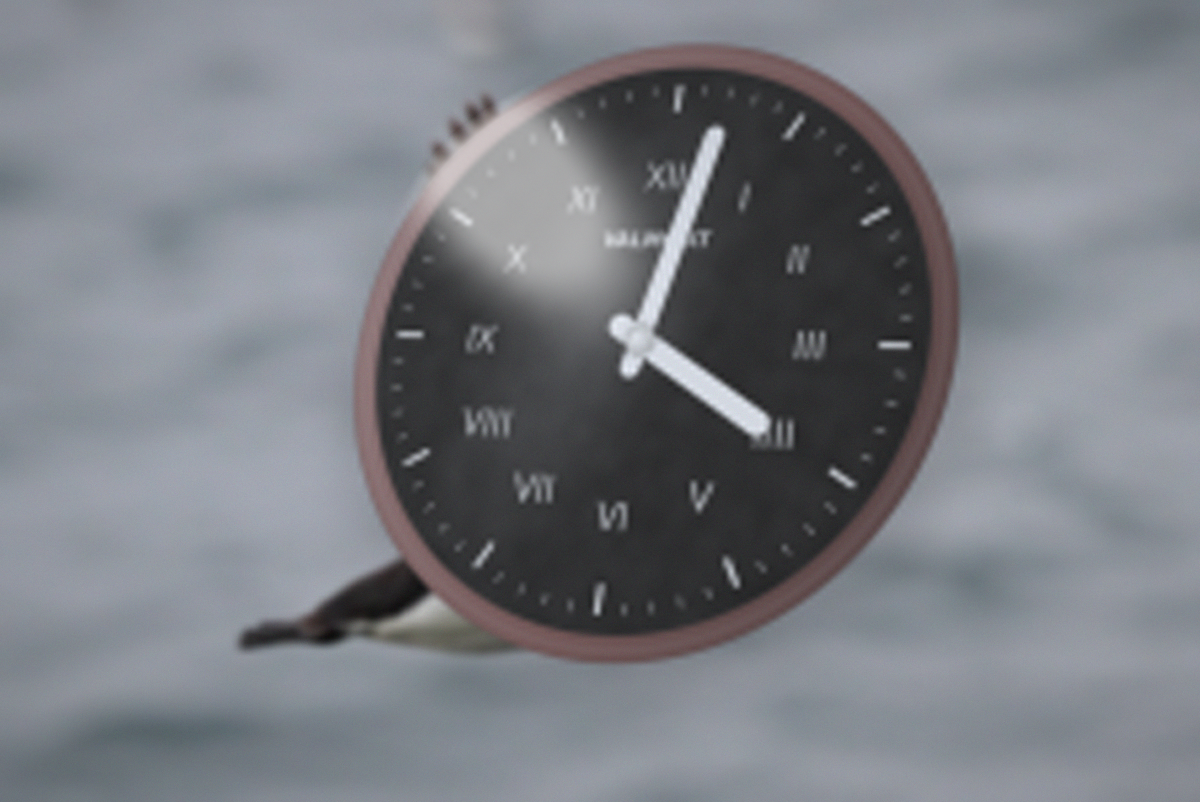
4:02
